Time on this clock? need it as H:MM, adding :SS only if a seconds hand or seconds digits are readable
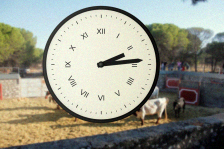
2:14
